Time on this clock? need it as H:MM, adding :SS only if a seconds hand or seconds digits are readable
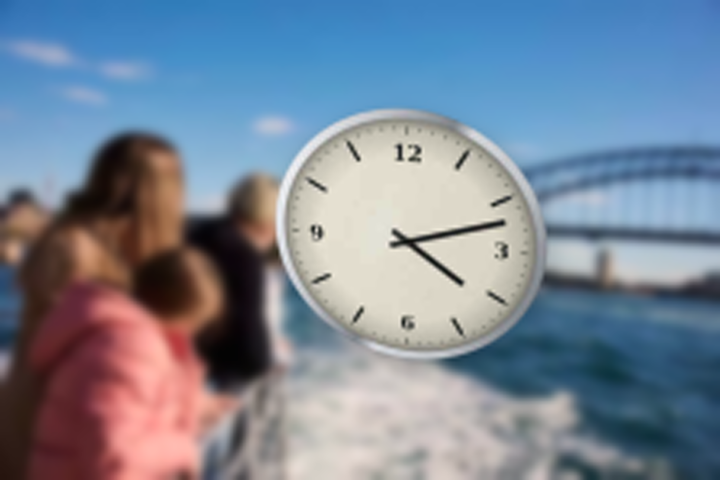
4:12
